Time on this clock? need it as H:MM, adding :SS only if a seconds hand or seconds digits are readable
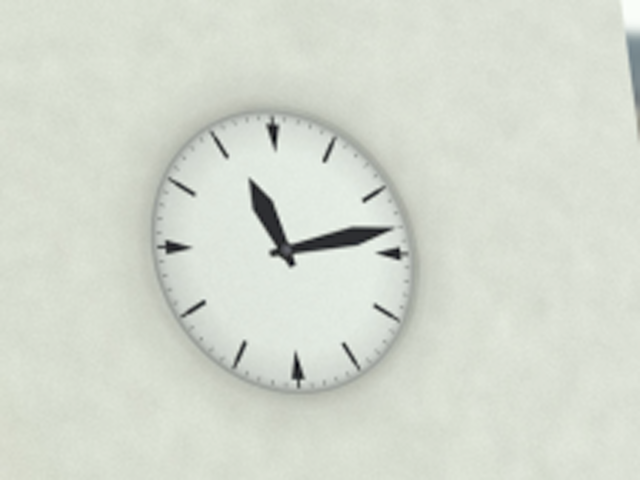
11:13
